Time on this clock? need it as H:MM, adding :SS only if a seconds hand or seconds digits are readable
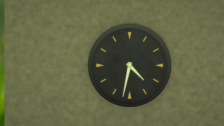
4:32
